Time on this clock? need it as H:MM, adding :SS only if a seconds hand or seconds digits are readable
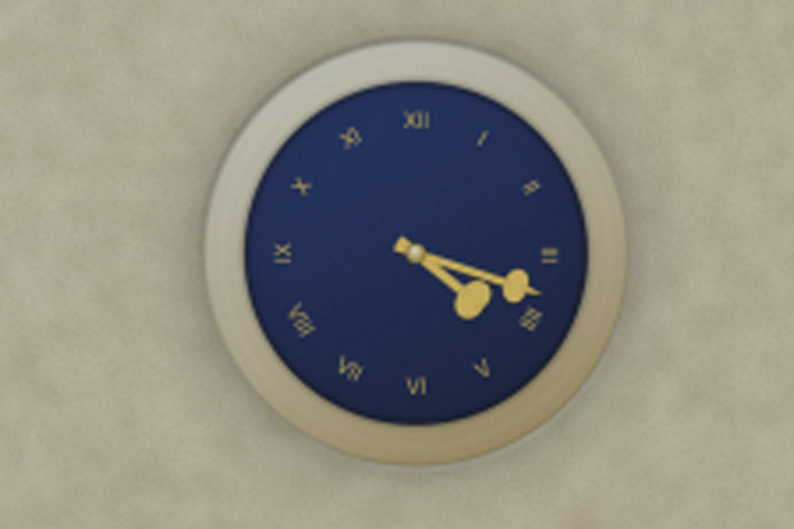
4:18
